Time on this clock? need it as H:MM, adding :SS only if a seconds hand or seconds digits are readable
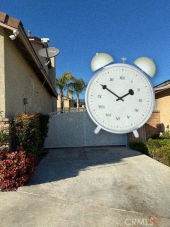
1:50
